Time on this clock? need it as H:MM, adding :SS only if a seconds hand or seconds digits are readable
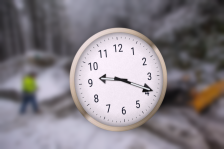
9:19
